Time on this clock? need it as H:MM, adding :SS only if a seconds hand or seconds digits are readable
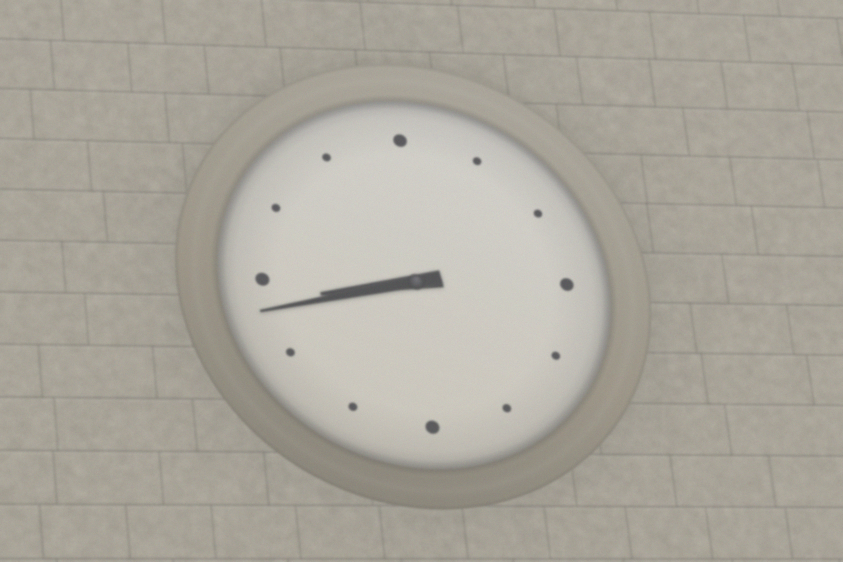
8:43
